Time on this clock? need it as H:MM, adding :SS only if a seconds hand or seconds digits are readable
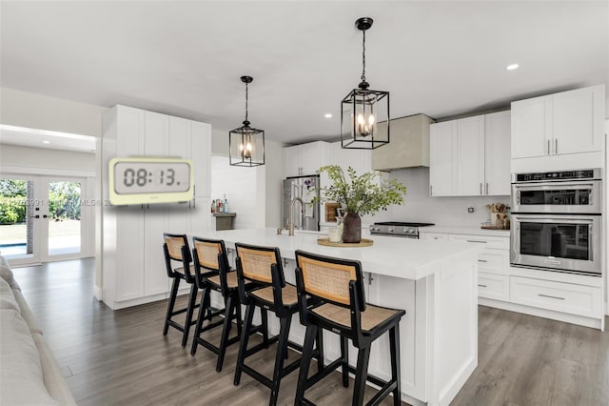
8:13
